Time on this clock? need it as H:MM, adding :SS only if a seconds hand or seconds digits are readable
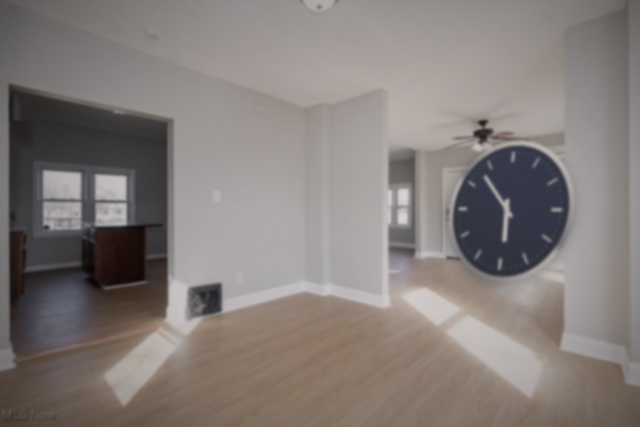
5:53
